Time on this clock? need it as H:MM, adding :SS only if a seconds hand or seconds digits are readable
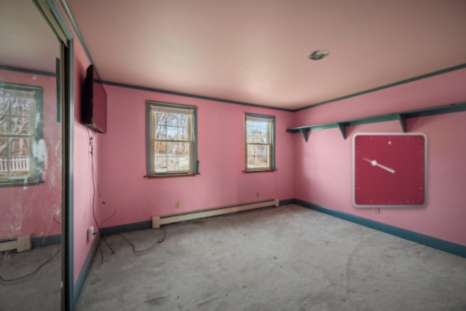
9:49
